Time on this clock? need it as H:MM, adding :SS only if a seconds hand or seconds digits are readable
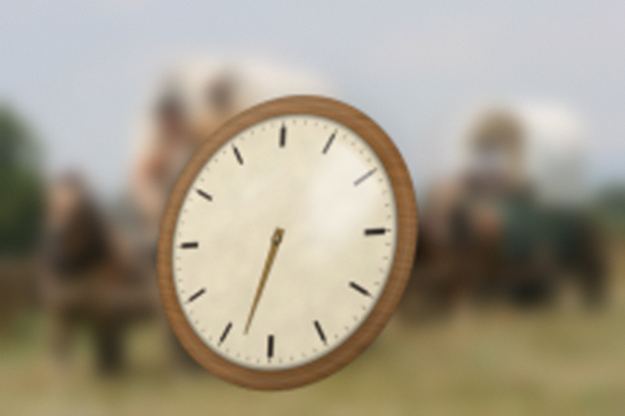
6:33
